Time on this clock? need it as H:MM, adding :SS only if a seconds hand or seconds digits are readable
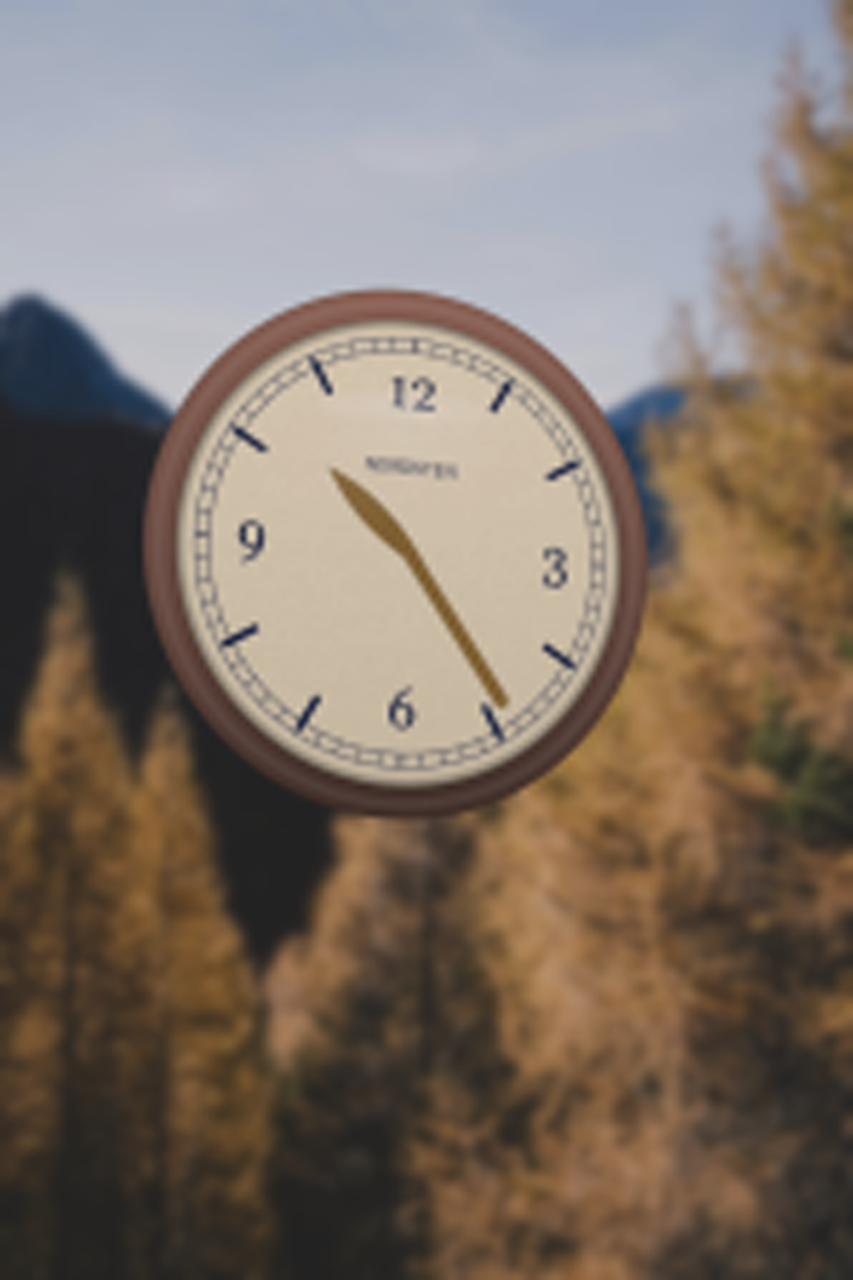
10:24
